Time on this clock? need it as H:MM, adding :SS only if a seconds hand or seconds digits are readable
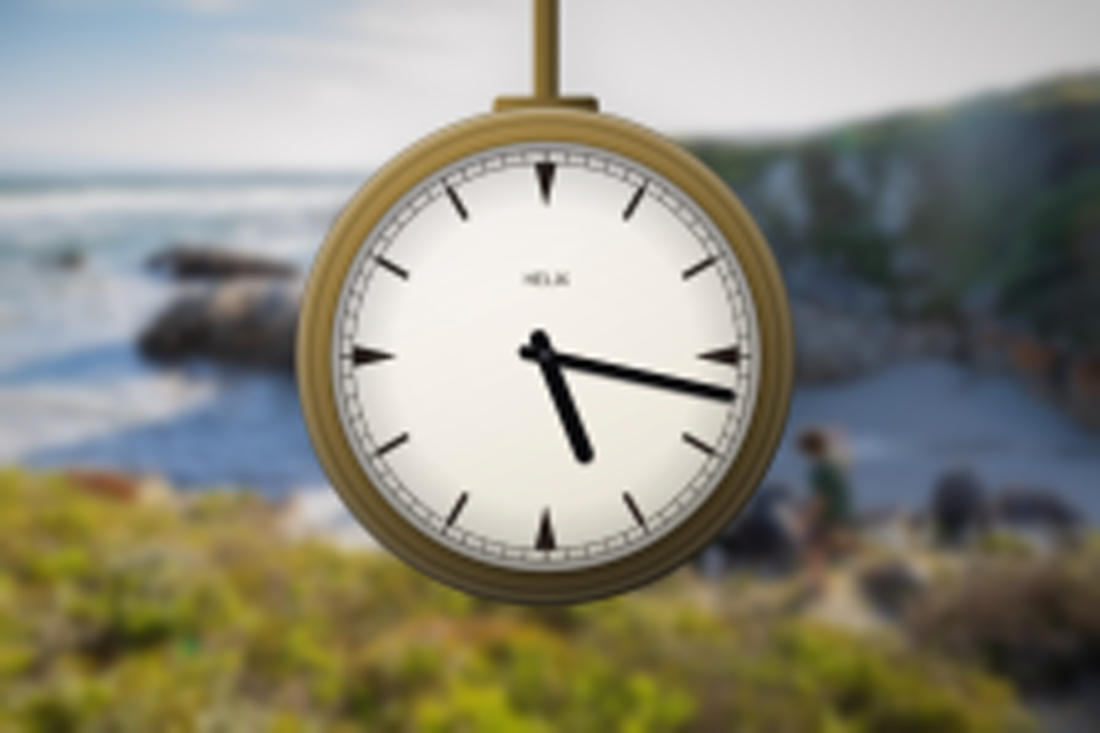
5:17
